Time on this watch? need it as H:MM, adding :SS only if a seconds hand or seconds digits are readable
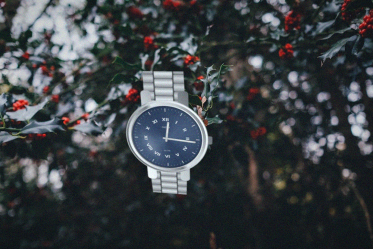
12:16
